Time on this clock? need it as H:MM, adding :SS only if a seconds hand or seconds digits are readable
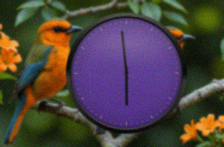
5:59
